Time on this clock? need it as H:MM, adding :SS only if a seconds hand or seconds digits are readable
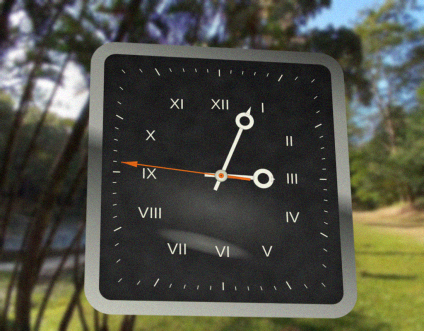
3:03:46
